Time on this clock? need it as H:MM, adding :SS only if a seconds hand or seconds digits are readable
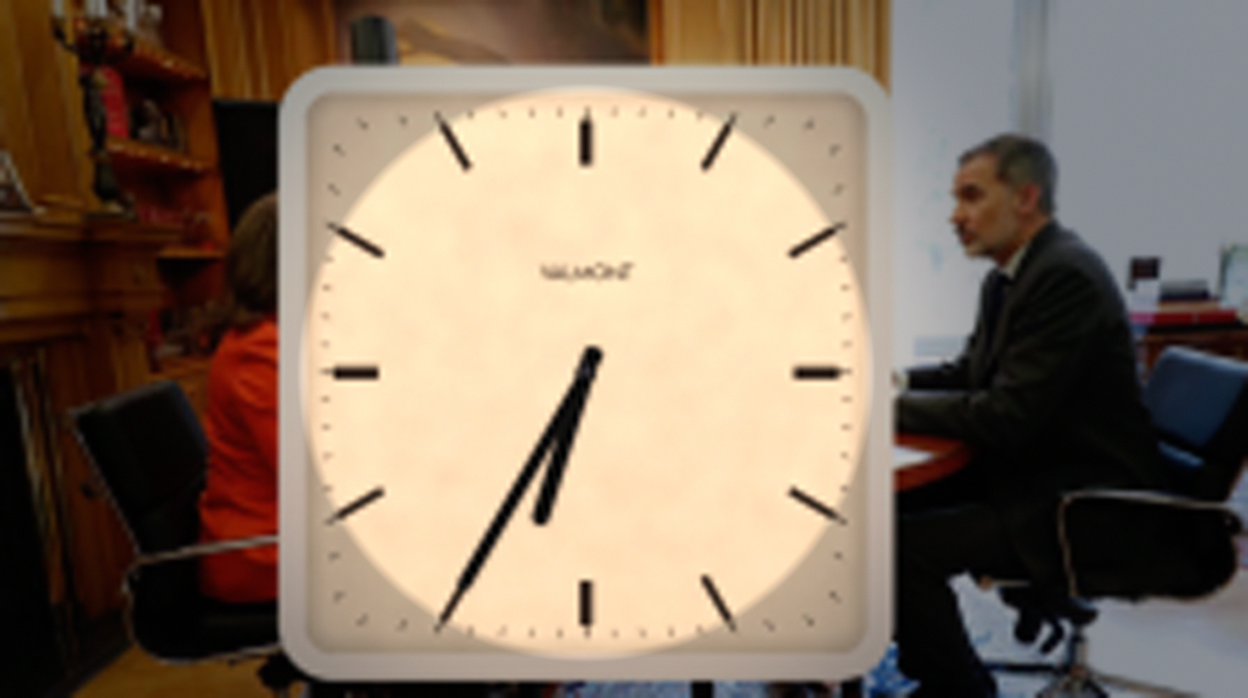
6:35
